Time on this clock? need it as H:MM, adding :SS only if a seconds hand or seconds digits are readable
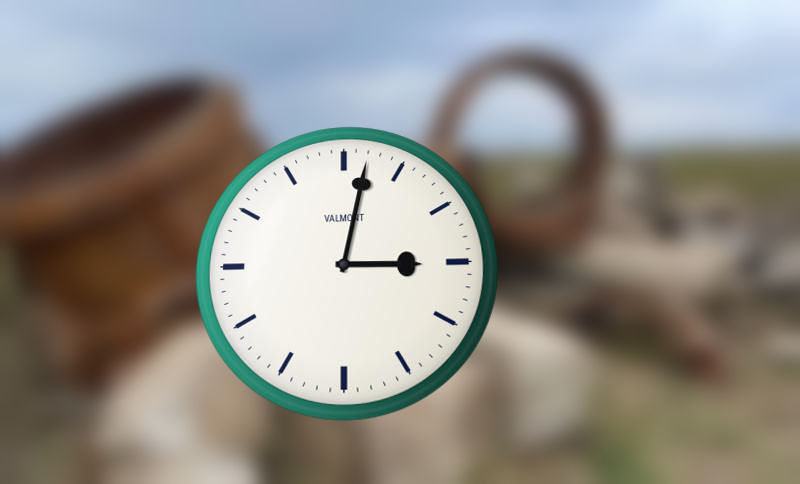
3:02
